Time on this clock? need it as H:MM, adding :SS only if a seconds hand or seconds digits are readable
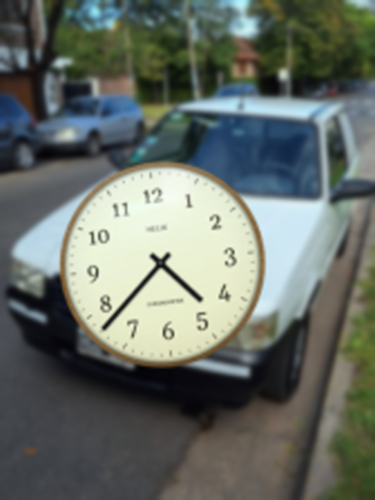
4:38
